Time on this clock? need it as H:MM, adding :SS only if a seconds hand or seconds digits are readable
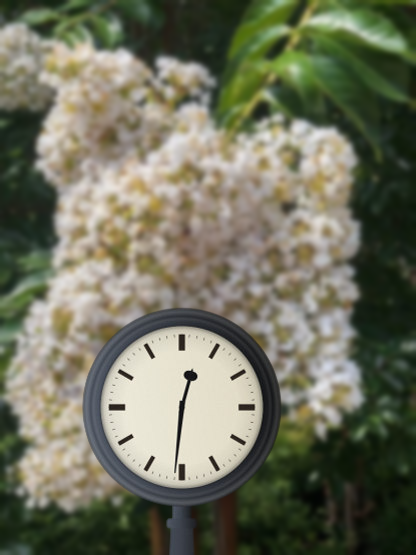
12:31
